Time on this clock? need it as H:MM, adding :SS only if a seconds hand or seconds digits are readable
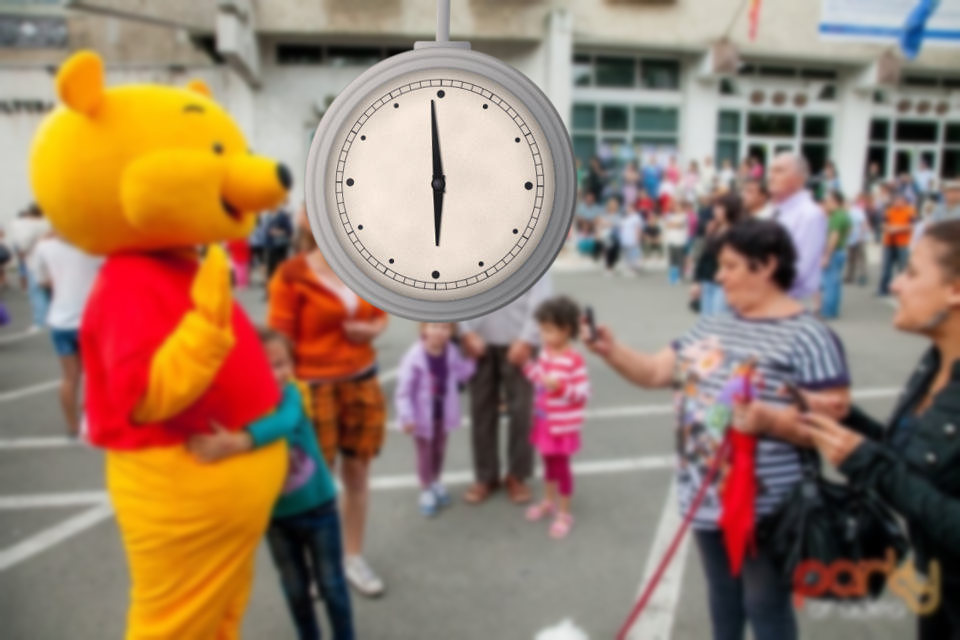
5:59
